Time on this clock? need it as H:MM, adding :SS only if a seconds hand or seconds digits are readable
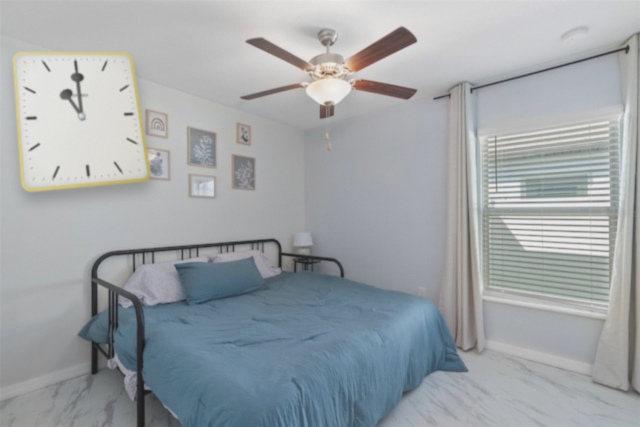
11:00
